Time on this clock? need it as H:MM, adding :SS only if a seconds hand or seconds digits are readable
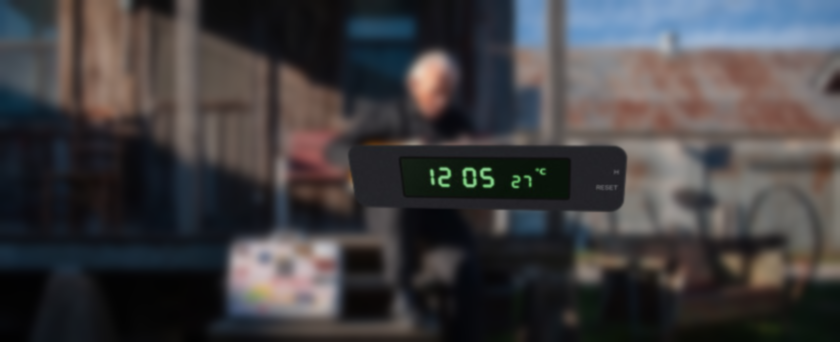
12:05
